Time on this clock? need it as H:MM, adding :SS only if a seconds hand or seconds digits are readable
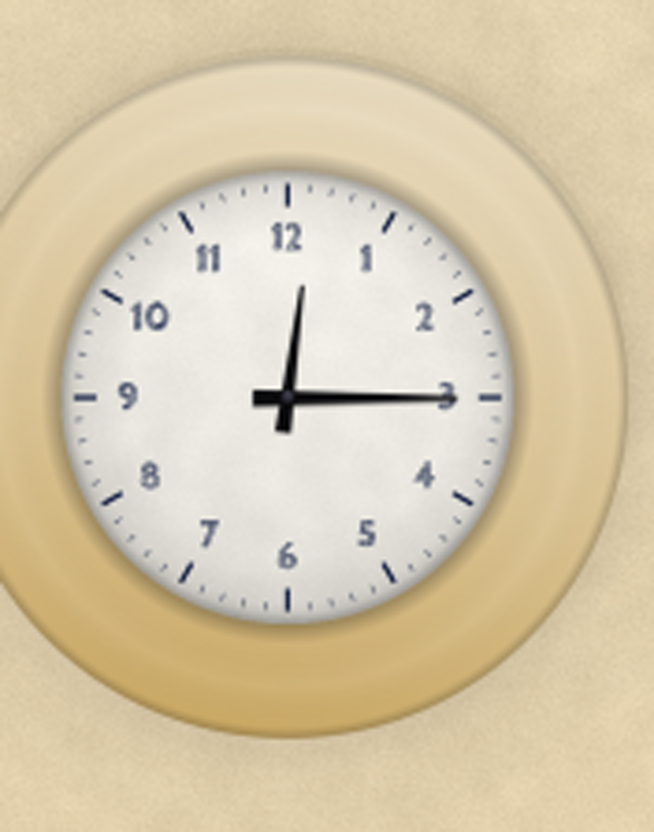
12:15
